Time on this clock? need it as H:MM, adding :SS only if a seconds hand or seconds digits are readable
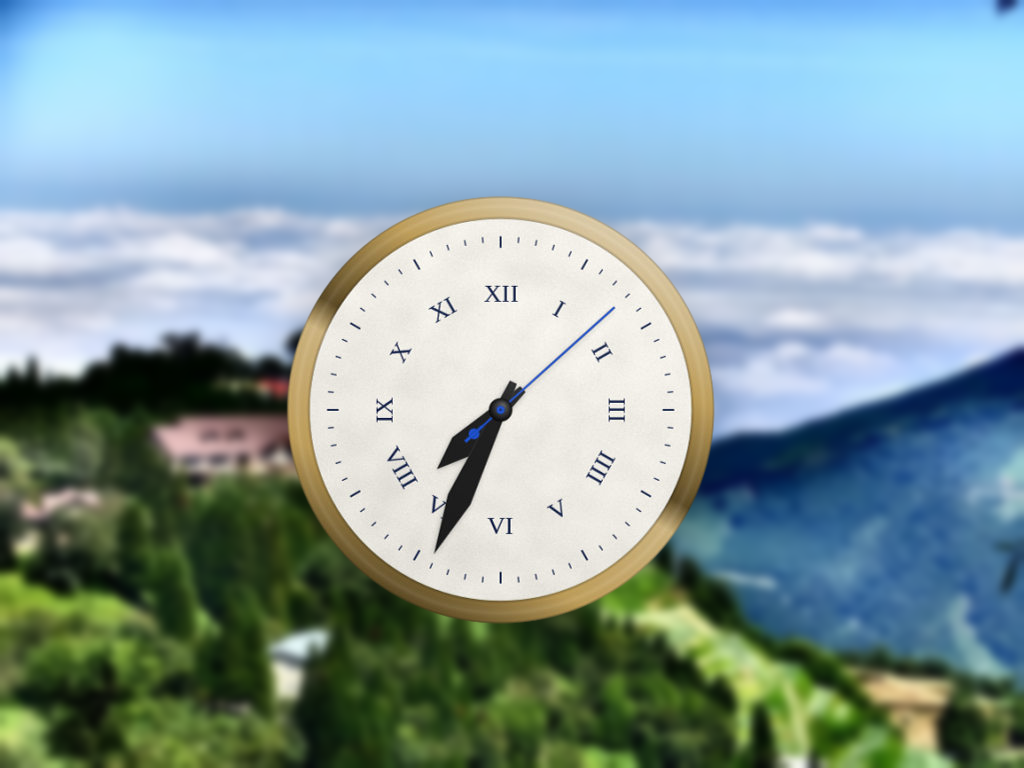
7:34:08
